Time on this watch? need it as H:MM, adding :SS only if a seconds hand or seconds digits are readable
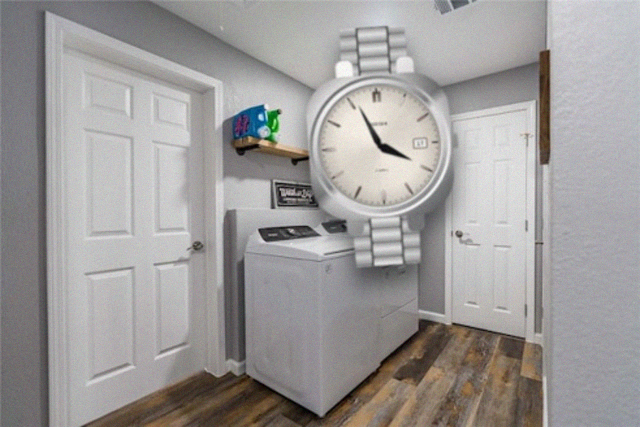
3:56
